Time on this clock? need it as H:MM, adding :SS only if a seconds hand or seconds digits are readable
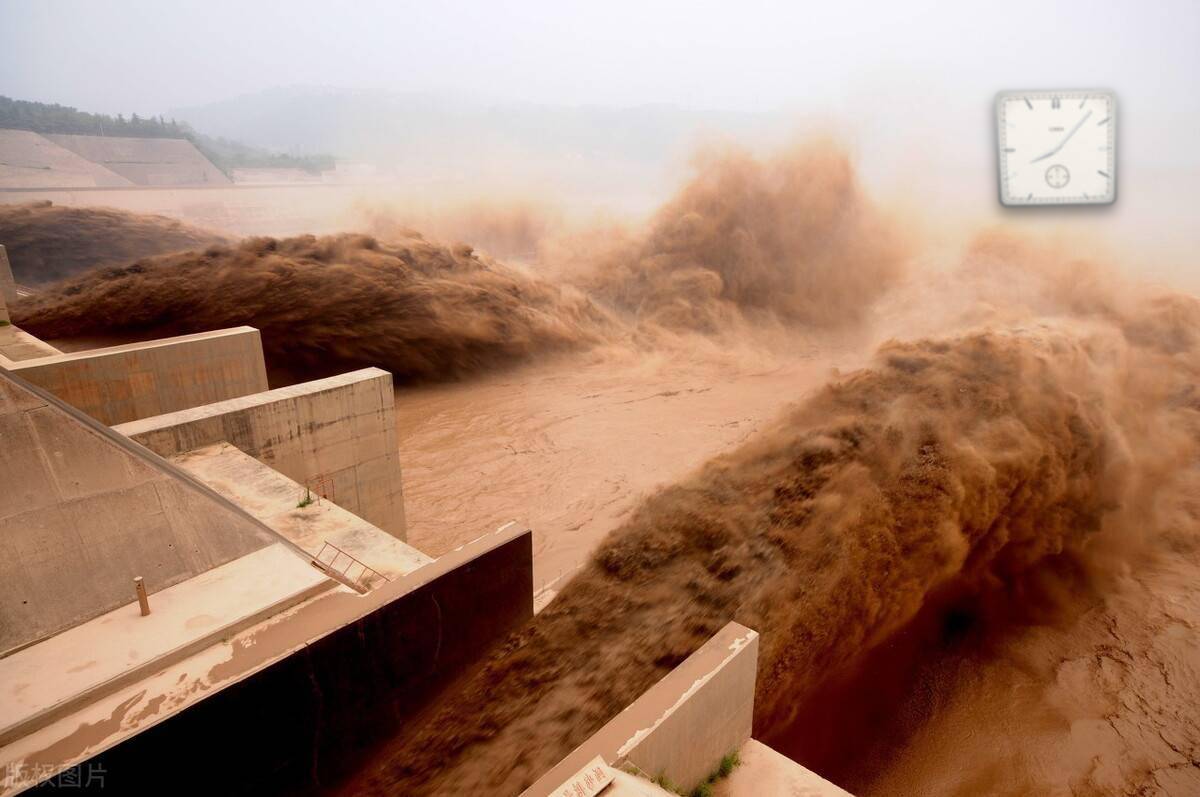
8:07
